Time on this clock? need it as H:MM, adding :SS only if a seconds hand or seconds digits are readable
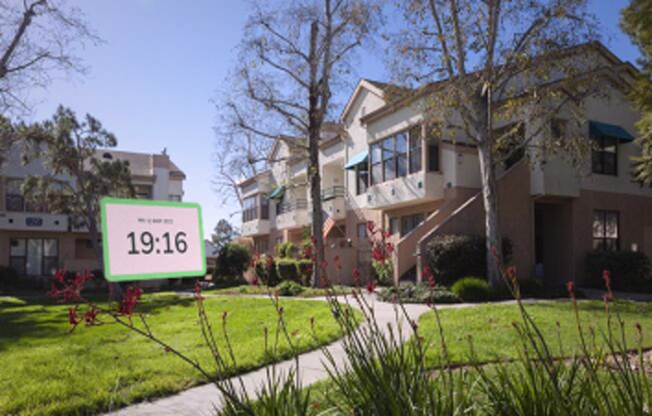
19:16
